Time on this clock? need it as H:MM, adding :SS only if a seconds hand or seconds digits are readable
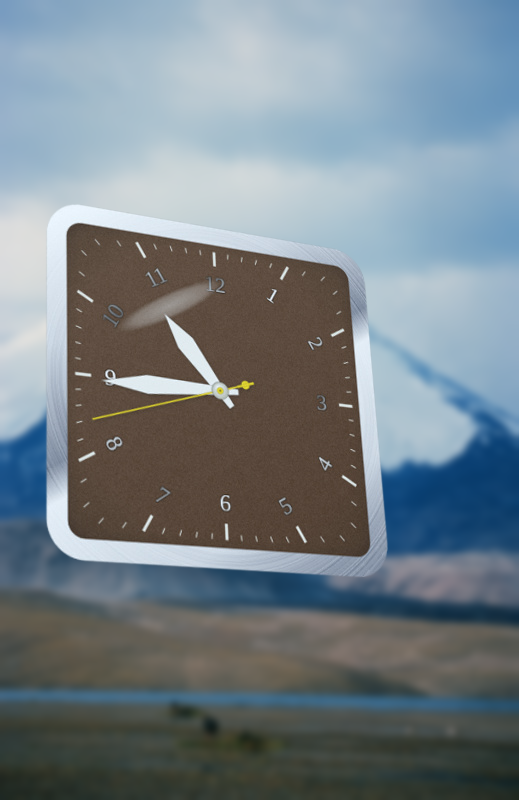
10:44:42
